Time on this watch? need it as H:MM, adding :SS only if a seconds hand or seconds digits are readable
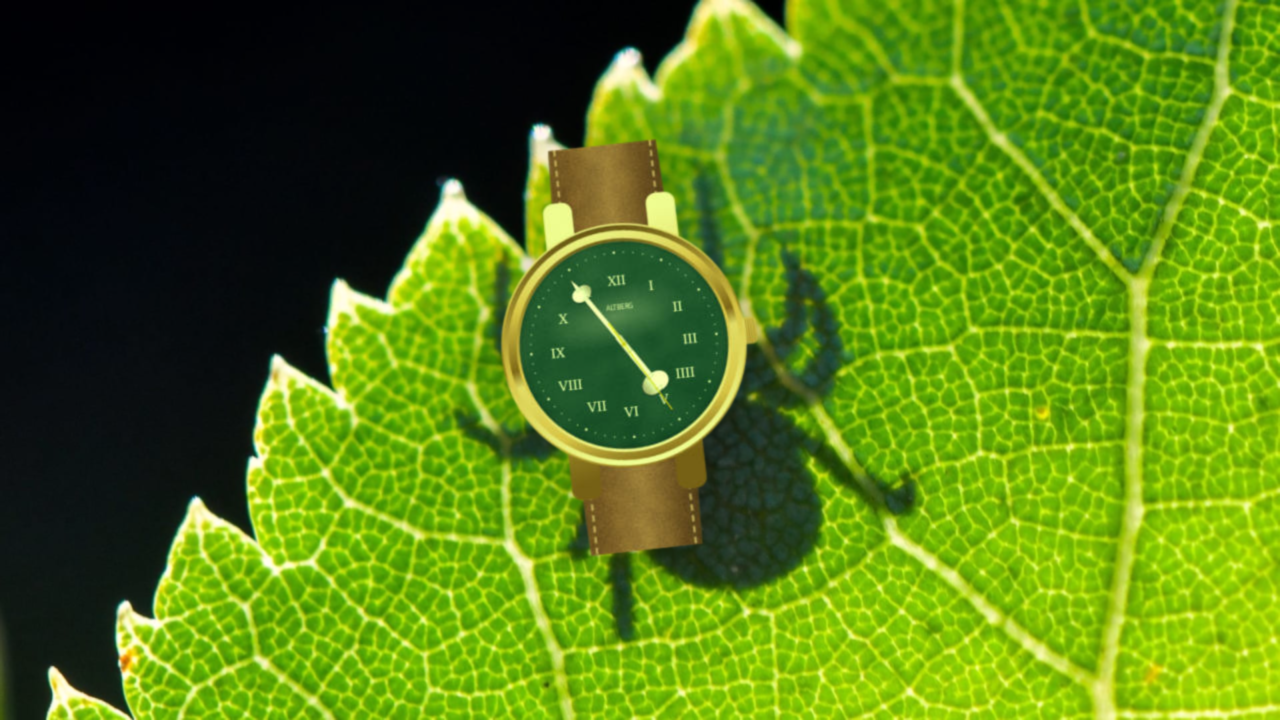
4:54:25
